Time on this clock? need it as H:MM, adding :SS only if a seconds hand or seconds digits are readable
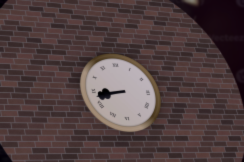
8:43
